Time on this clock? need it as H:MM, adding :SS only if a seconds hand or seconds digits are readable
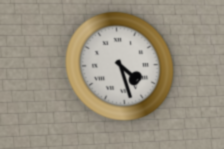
4:28
